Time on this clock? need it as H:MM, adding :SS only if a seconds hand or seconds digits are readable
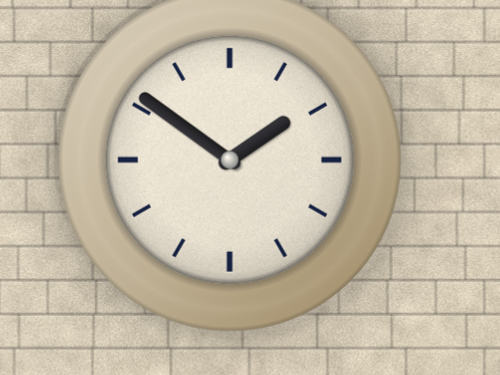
1:51
